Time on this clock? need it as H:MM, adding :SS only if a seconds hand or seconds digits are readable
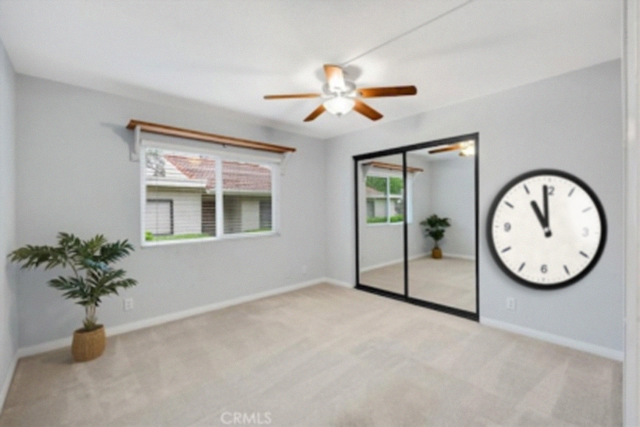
10:59
